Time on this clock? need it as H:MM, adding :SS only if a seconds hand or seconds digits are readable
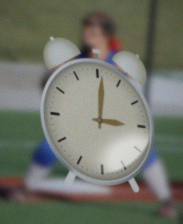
3:01
